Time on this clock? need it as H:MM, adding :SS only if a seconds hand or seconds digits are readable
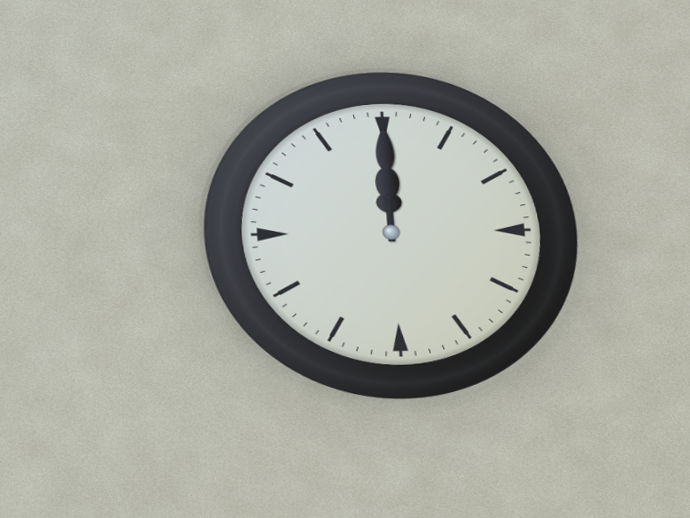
12:00
